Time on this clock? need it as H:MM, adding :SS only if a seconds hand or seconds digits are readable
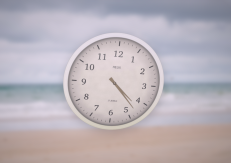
4:23
